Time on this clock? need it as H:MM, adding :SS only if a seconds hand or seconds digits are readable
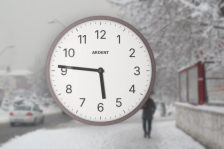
5:46
